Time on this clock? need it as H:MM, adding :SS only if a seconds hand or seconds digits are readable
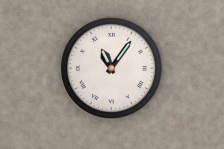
11:06
